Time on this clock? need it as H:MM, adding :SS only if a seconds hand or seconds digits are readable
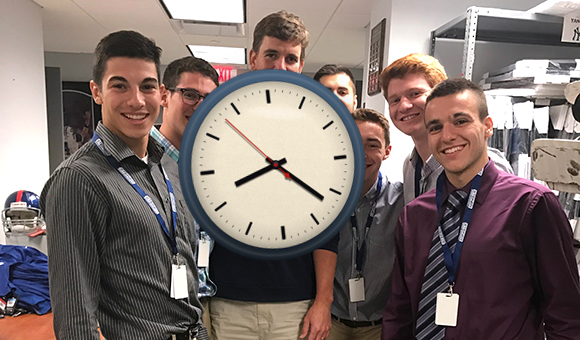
8:21:53
